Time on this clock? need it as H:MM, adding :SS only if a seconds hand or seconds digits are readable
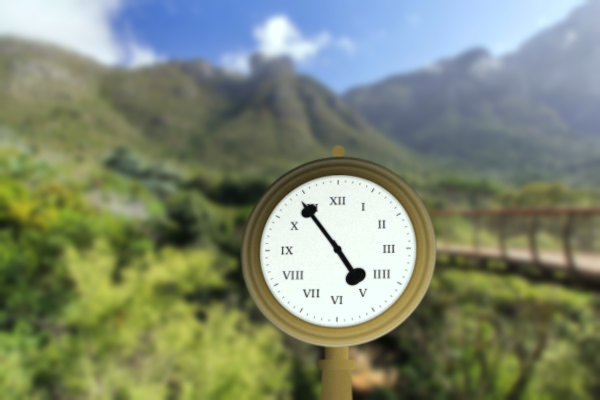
4:54
